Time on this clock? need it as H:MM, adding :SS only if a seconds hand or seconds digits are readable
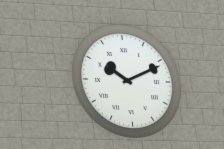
10:11
